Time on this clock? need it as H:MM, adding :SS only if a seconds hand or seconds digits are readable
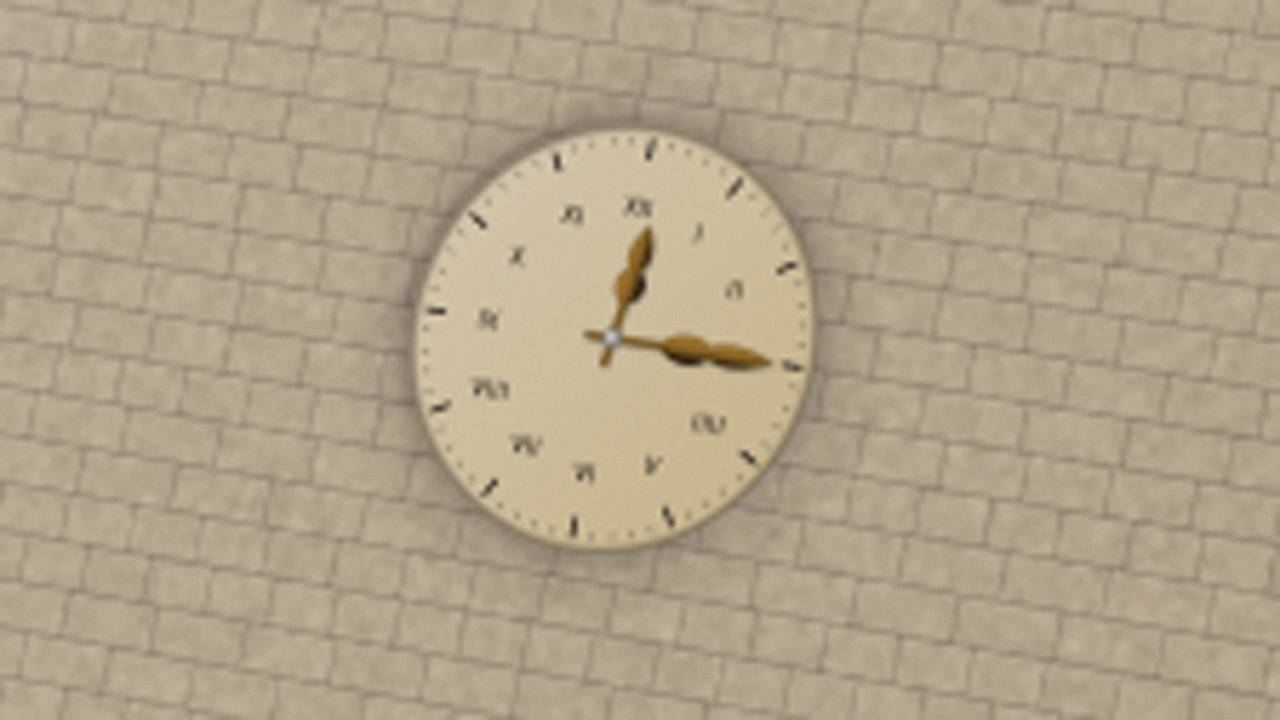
12:15
